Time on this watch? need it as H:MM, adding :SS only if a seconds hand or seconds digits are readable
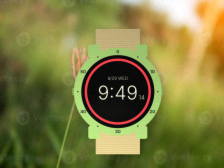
9:49
